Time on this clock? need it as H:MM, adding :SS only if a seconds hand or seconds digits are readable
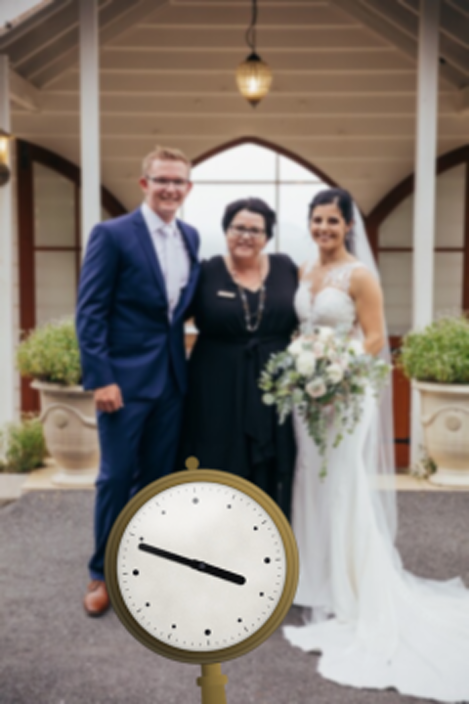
3:49
